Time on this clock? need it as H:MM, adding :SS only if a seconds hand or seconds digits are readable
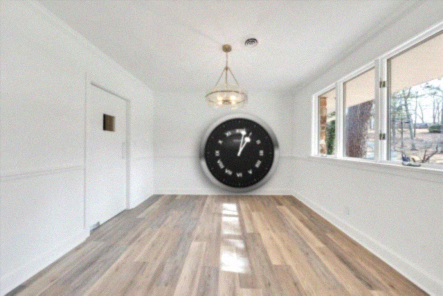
1:02
